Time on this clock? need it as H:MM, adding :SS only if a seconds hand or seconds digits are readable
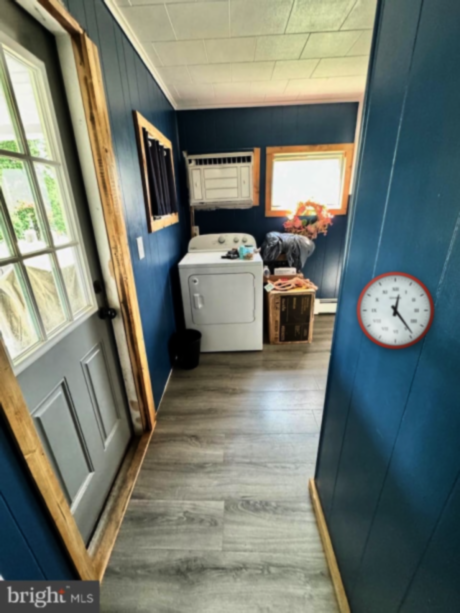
12:24
